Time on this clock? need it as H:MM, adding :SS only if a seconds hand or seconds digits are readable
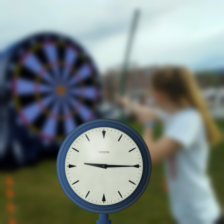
9:15
